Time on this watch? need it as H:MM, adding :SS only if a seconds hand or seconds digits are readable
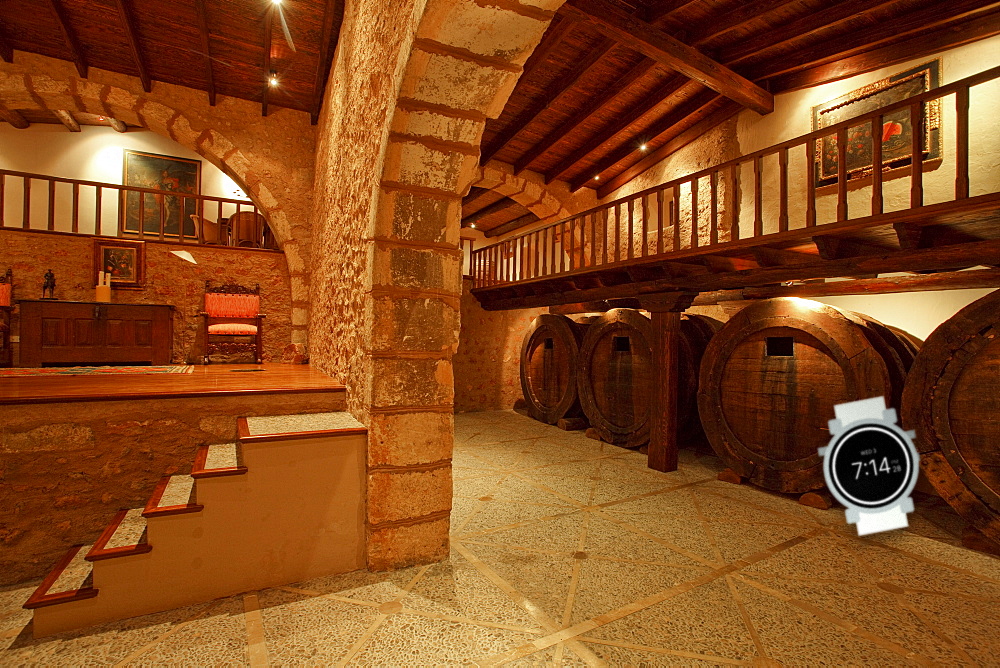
7:14
